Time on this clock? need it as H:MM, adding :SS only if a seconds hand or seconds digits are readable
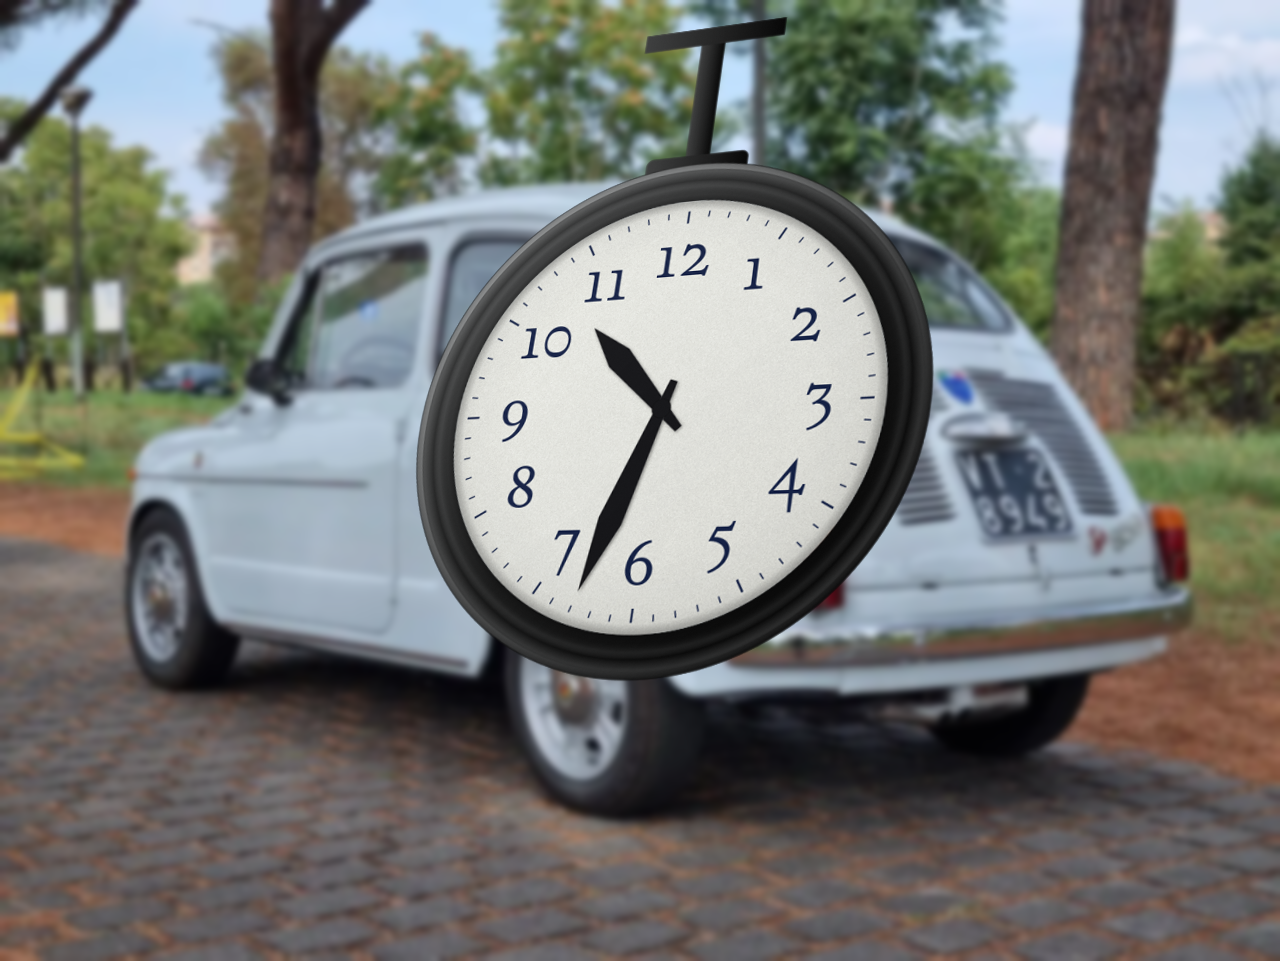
10:33
